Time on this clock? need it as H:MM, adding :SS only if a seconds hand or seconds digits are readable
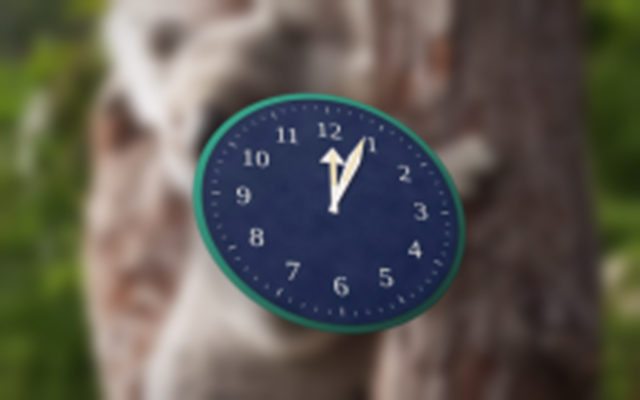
12:04
